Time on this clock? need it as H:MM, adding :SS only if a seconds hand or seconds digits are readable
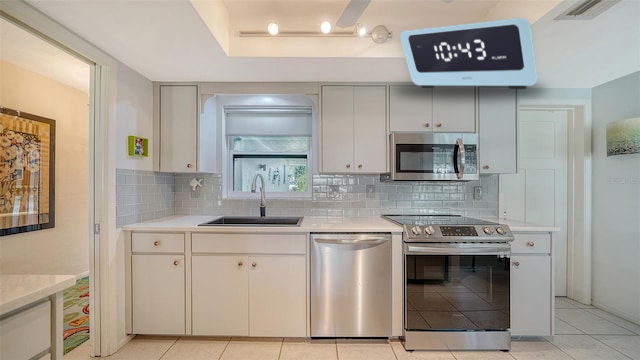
10:43
